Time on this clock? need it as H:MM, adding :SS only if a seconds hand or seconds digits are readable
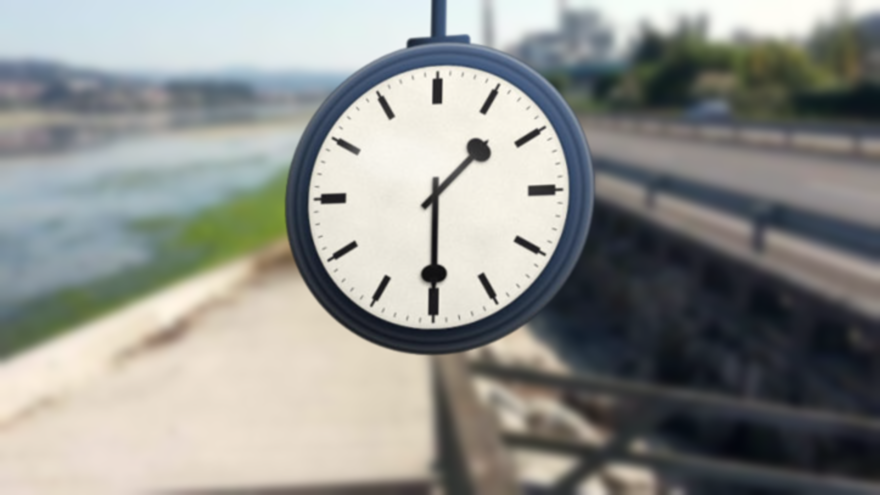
1:30
